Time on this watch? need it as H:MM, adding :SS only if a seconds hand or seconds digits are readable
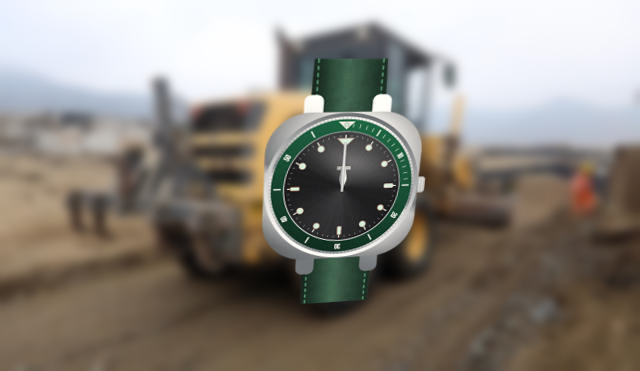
12:00
